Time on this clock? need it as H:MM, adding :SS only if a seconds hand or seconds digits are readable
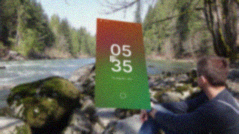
5:35
